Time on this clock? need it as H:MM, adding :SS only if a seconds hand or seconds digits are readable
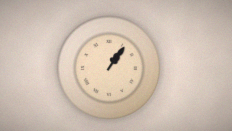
1:06
